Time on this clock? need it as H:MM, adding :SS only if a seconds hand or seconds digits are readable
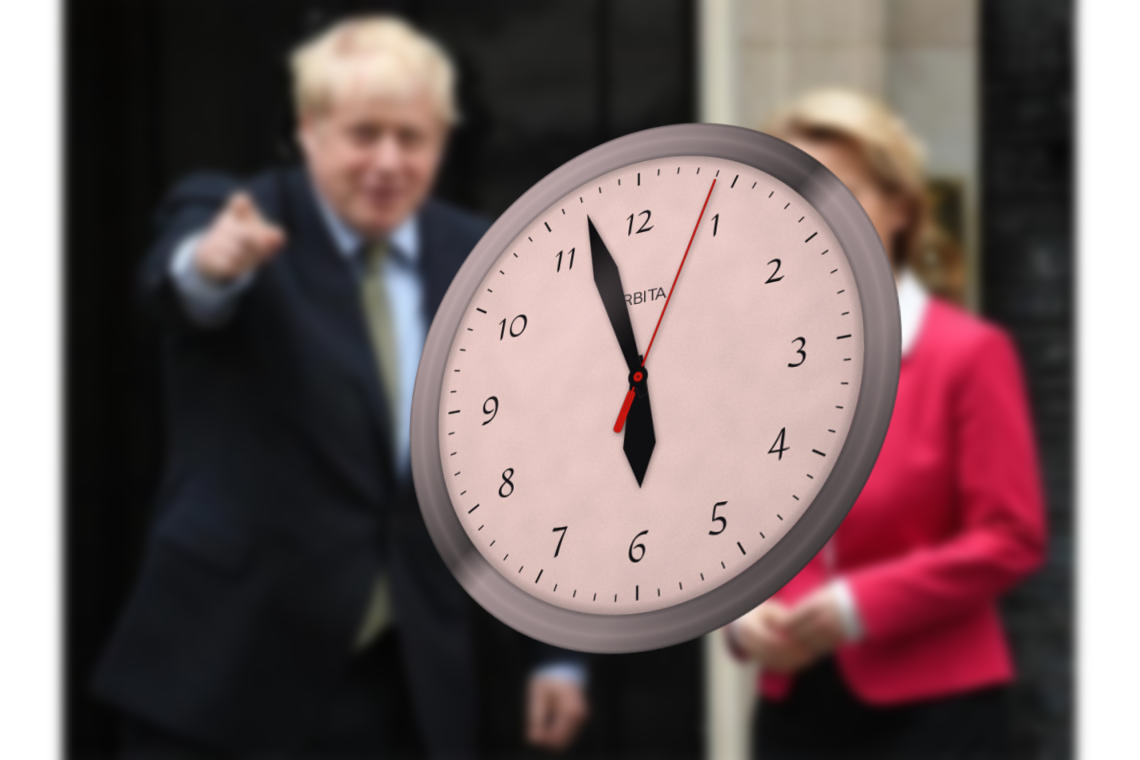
5:57:04
